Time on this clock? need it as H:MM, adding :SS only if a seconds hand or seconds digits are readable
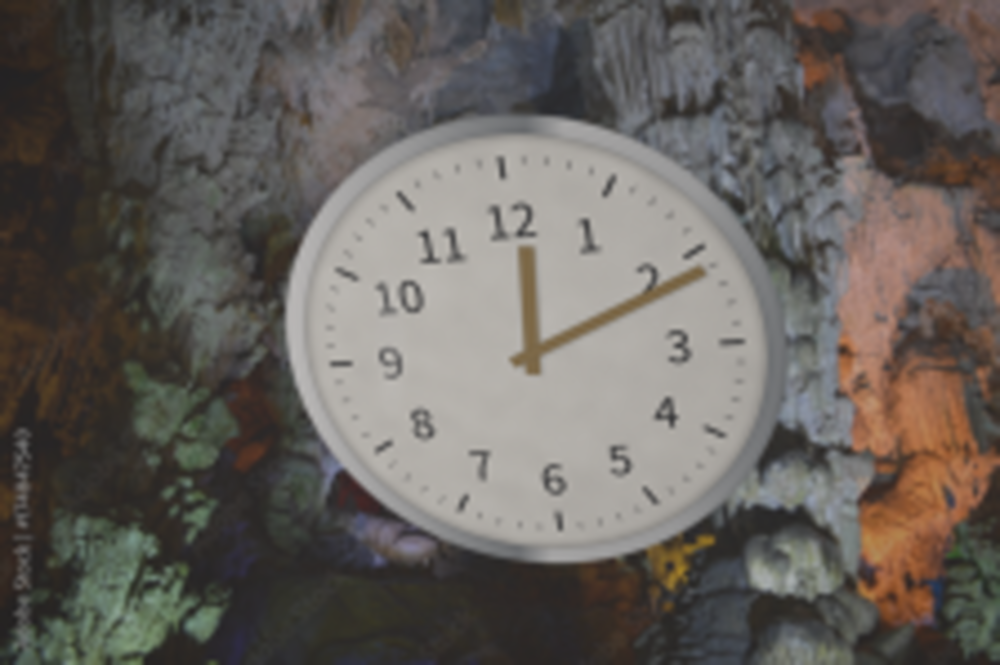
12:11
